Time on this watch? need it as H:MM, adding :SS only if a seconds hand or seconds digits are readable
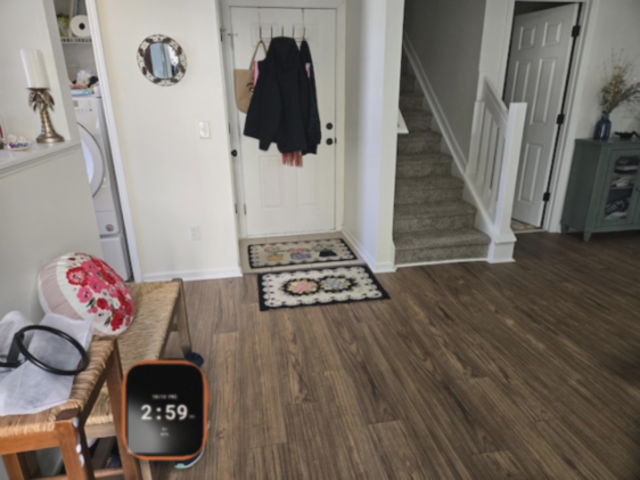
2:59
